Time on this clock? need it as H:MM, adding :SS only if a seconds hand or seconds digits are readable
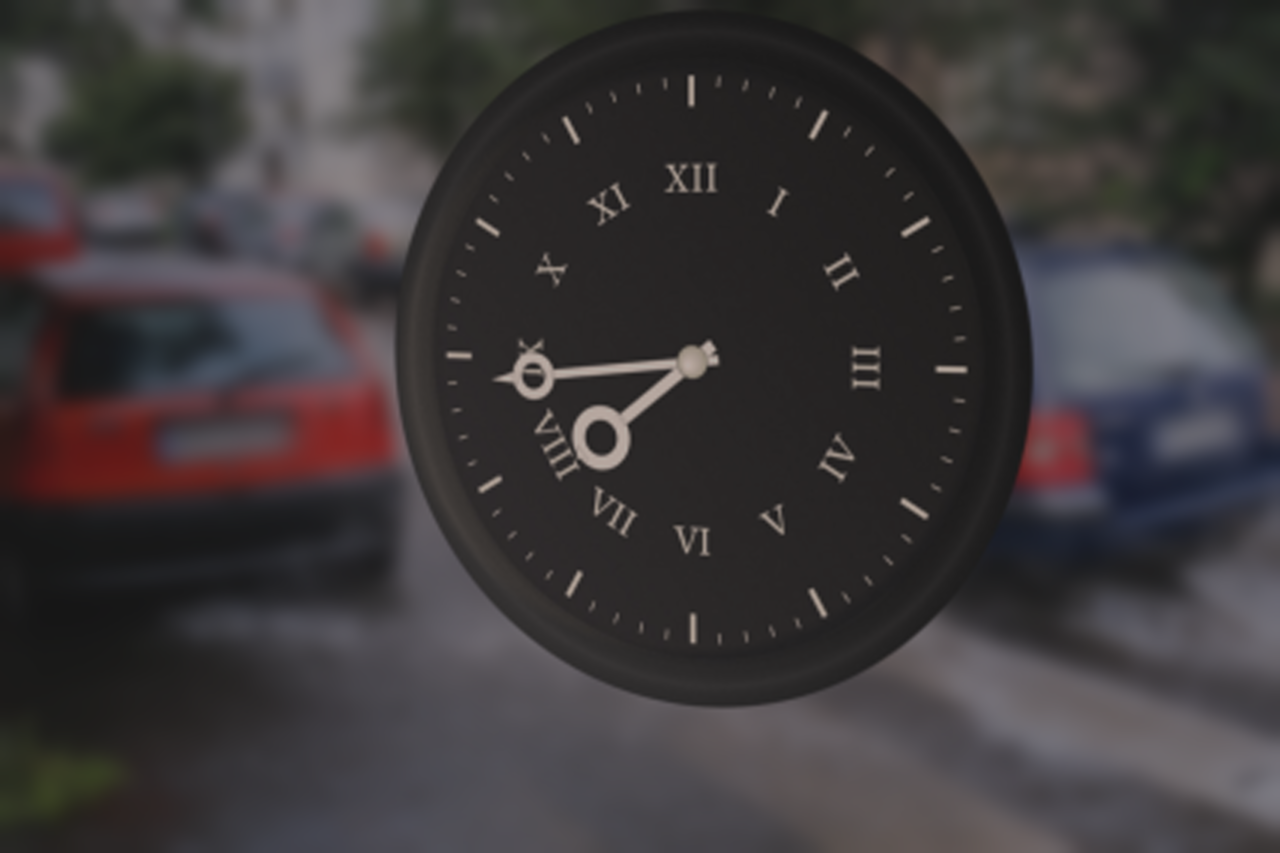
7:44
